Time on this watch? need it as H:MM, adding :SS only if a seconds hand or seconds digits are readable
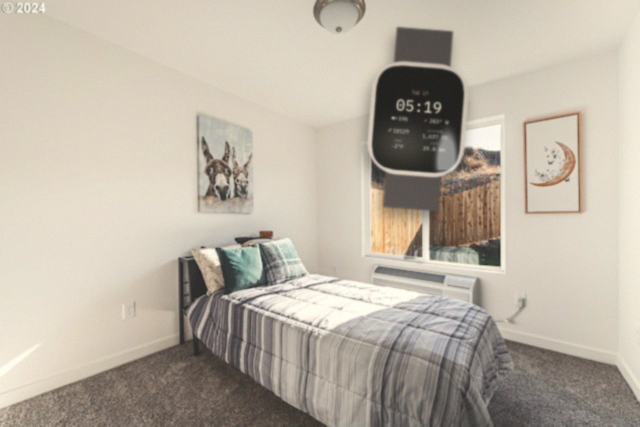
5:19
